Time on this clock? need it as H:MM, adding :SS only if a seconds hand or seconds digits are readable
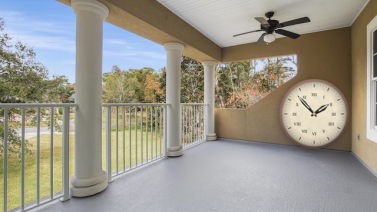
1:53
